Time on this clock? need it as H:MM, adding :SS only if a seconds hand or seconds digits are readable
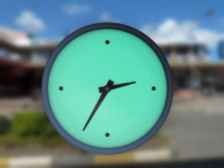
2:35
